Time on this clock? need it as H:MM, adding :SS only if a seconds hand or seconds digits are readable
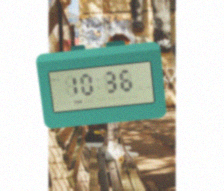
10:36
